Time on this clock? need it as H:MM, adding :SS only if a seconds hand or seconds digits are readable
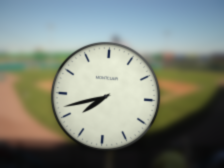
7:42
